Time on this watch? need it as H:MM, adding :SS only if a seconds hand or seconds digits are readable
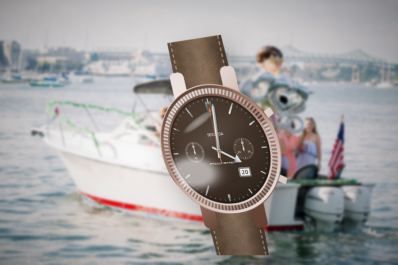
4:01
